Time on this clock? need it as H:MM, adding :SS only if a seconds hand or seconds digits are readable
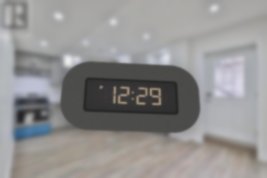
12:29
